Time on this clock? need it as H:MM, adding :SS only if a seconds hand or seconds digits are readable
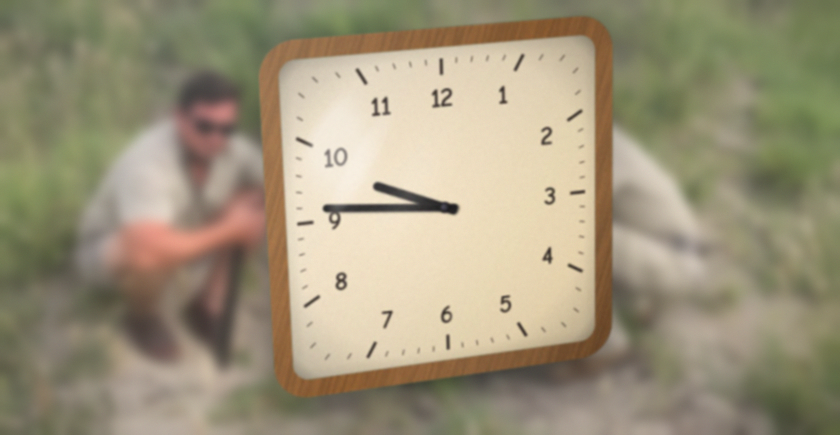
9:46
